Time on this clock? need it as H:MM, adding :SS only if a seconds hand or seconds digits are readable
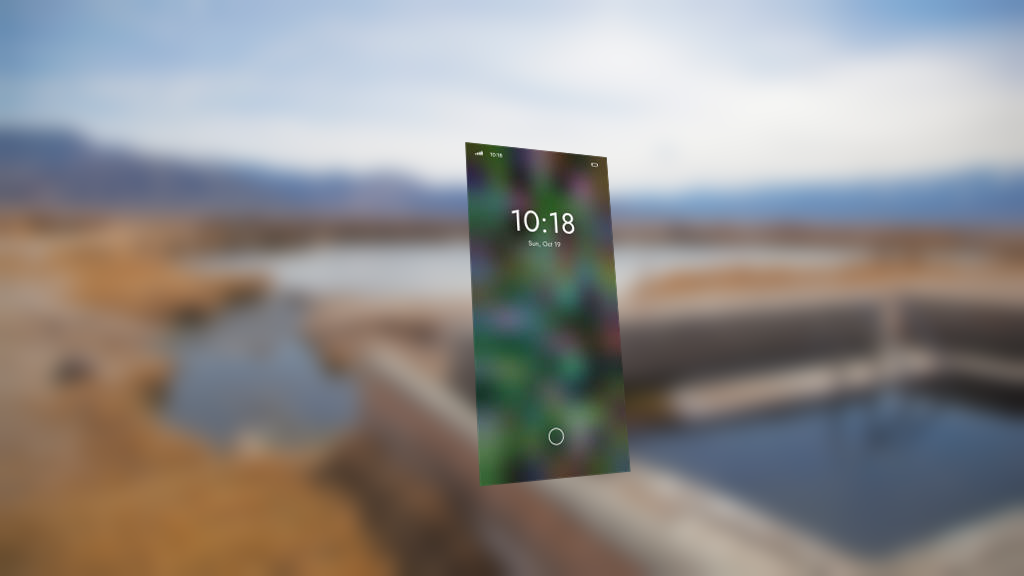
10:18
